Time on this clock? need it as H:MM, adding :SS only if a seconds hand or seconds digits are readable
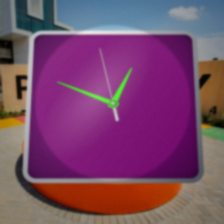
12:48:58
